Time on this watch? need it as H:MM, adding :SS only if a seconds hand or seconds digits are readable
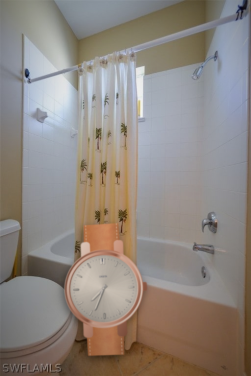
7:34
